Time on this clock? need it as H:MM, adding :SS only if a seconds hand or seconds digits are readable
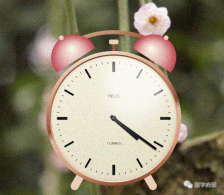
4:21
